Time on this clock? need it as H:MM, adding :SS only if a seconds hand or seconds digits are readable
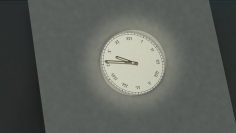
9:46
